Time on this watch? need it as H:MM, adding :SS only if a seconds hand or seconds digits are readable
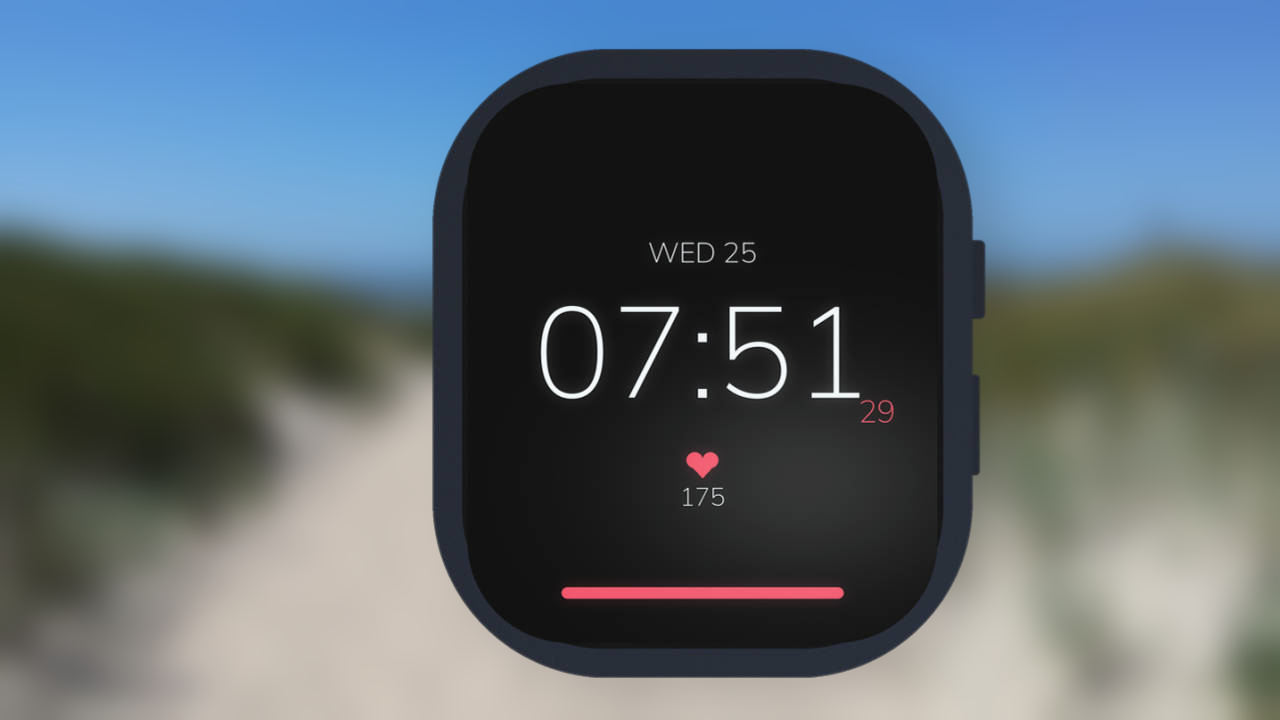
7:51:29
